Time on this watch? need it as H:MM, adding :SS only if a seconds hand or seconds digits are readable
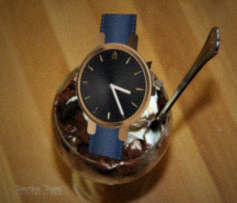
3:25
